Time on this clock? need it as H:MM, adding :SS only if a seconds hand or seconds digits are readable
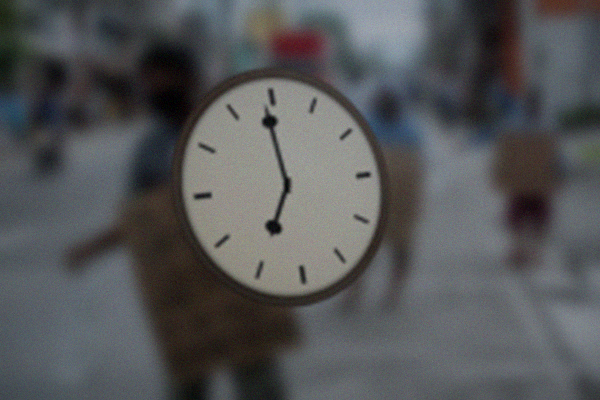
6:59
